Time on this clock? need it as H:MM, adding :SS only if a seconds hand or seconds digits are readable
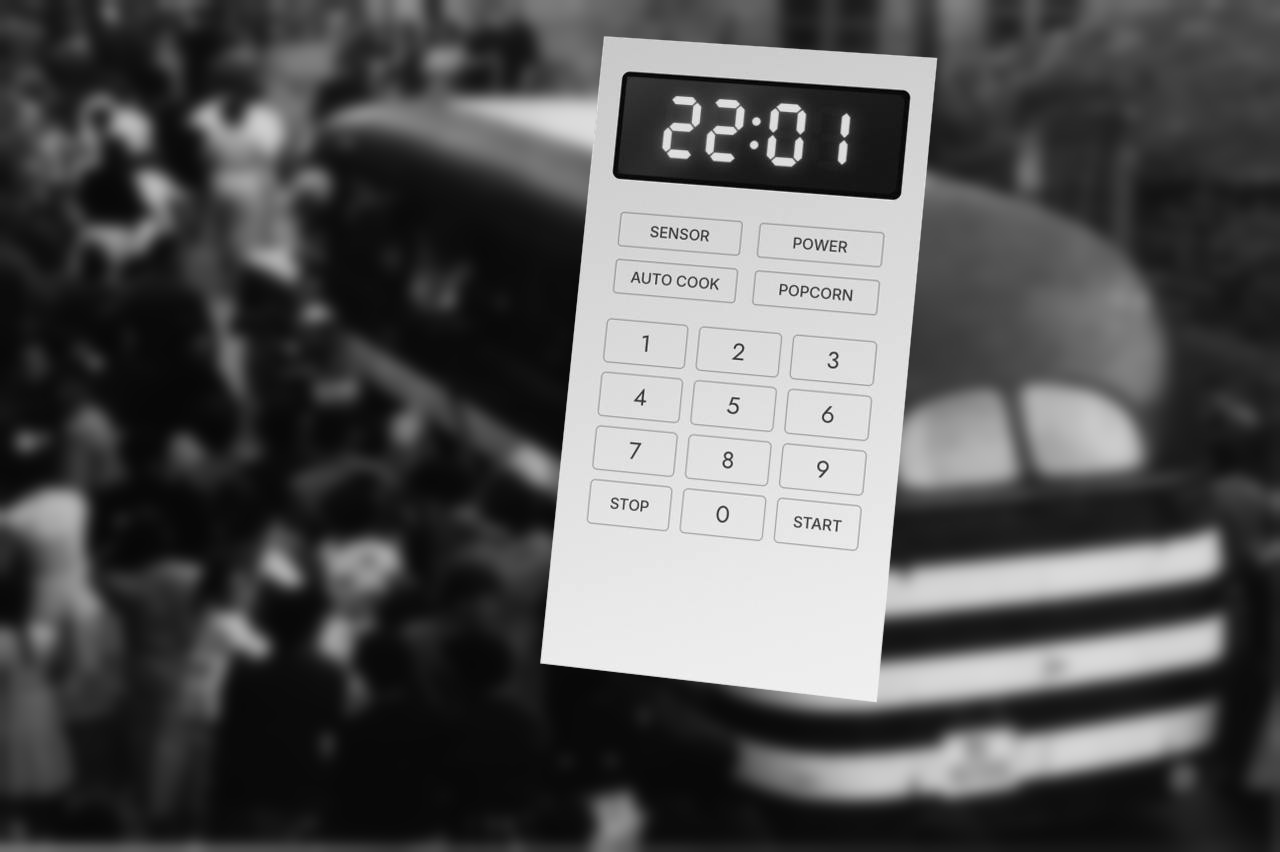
22:01
